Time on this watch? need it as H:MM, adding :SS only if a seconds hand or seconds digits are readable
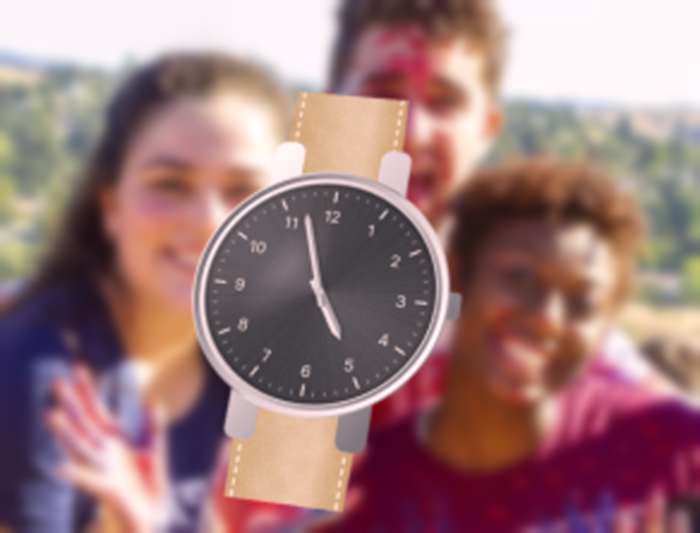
4:57
